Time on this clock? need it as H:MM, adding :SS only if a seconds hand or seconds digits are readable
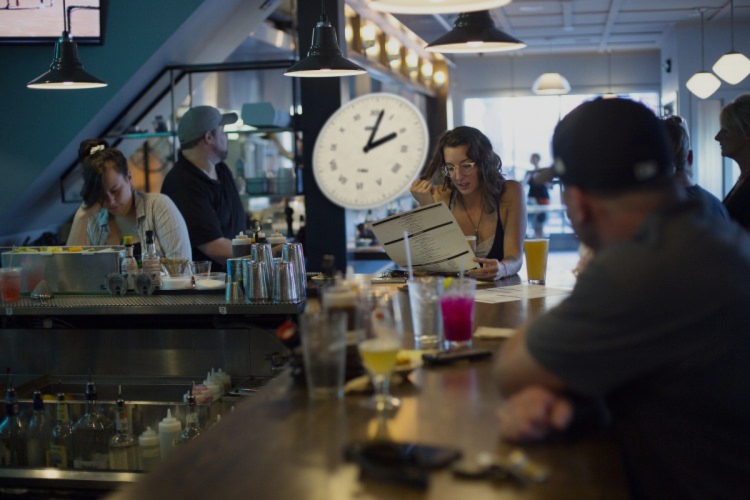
2:02
